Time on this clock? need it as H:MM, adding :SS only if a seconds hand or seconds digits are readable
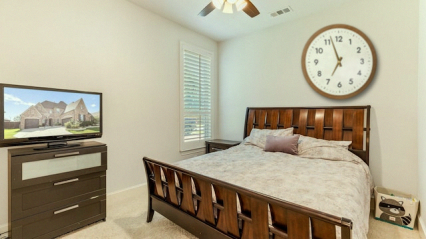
6:57
